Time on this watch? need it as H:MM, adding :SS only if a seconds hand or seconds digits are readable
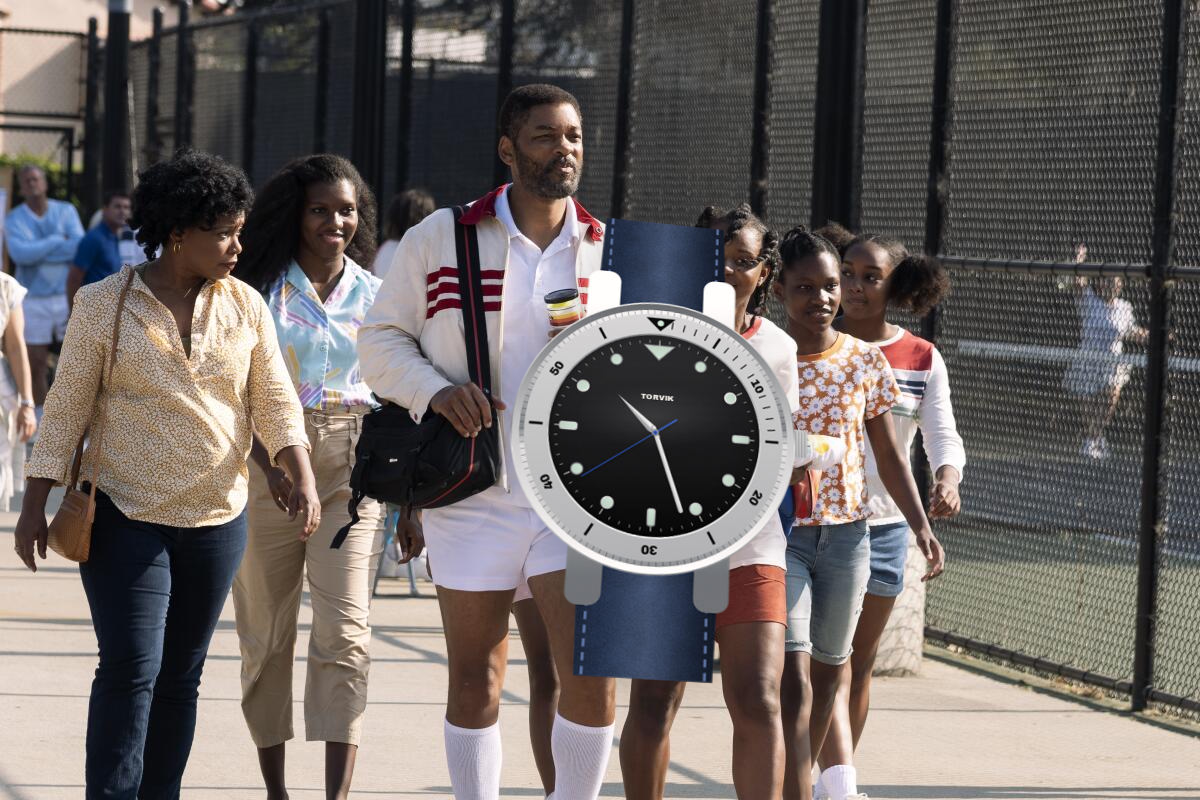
10:26:39
